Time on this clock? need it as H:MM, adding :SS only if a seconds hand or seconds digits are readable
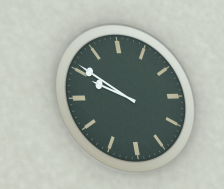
9:51
